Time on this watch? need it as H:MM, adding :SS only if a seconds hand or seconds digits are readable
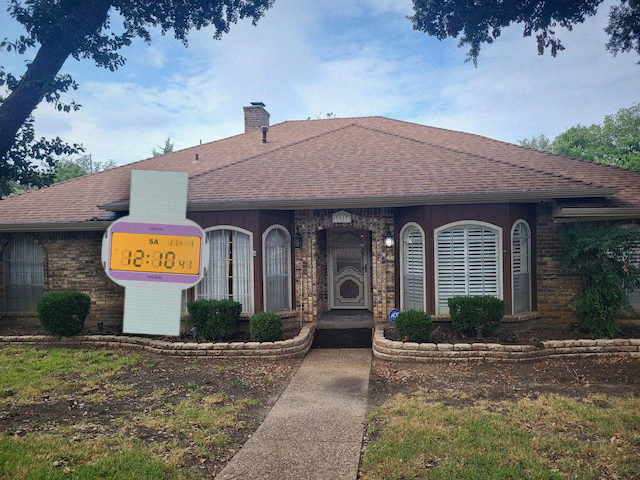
12:10:41
